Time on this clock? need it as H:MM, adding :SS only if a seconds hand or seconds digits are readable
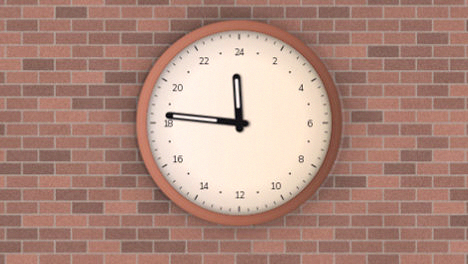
23:46
